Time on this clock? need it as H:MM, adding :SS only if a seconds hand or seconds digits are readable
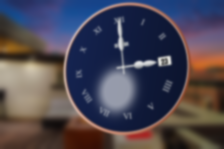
3:00
